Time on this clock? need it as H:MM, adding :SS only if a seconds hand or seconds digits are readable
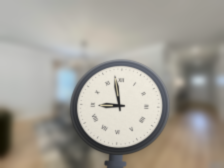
8:58
